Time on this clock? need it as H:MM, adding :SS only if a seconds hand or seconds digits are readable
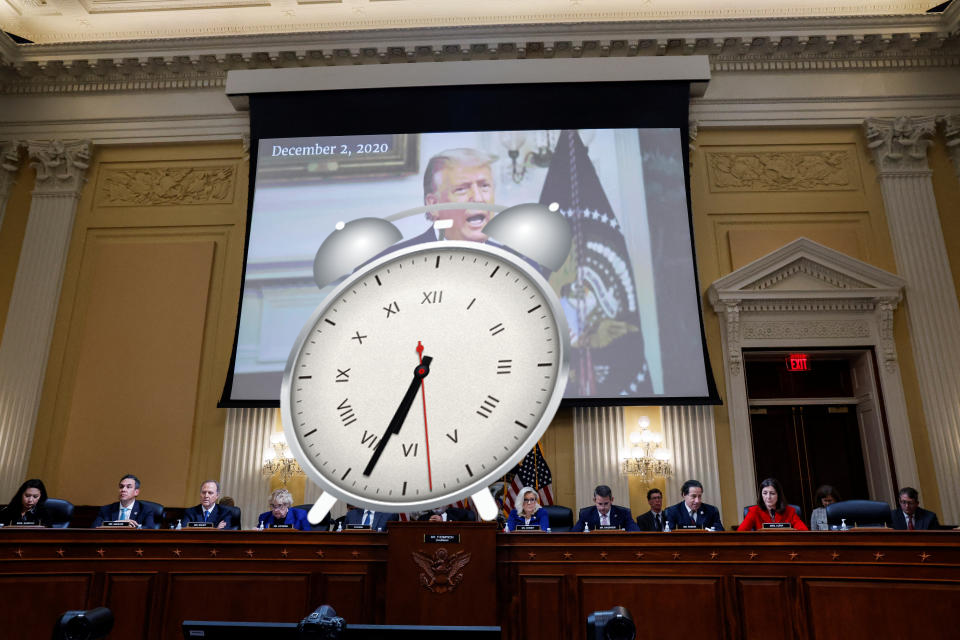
6:33:28
